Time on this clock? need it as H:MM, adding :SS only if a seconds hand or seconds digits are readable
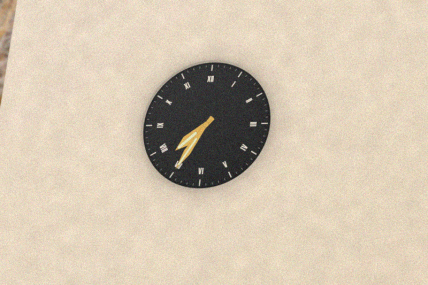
7:35
